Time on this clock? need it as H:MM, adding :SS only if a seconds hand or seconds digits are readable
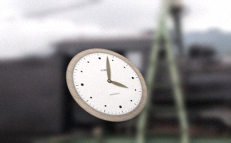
4:03
